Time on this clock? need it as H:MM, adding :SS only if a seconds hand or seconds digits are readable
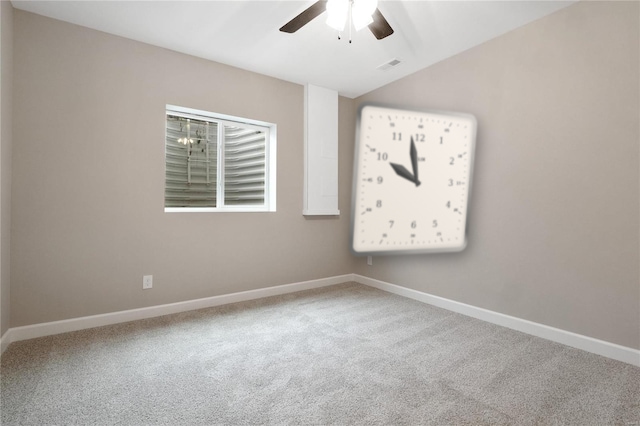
9:58
